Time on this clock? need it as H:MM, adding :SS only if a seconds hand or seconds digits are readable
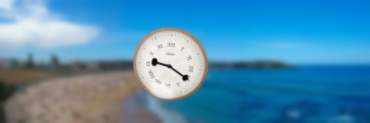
9:20
